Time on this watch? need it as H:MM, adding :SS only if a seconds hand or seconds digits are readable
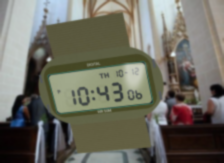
10:43:06
